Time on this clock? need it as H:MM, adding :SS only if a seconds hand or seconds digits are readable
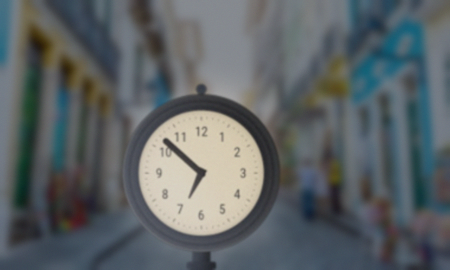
6:52
